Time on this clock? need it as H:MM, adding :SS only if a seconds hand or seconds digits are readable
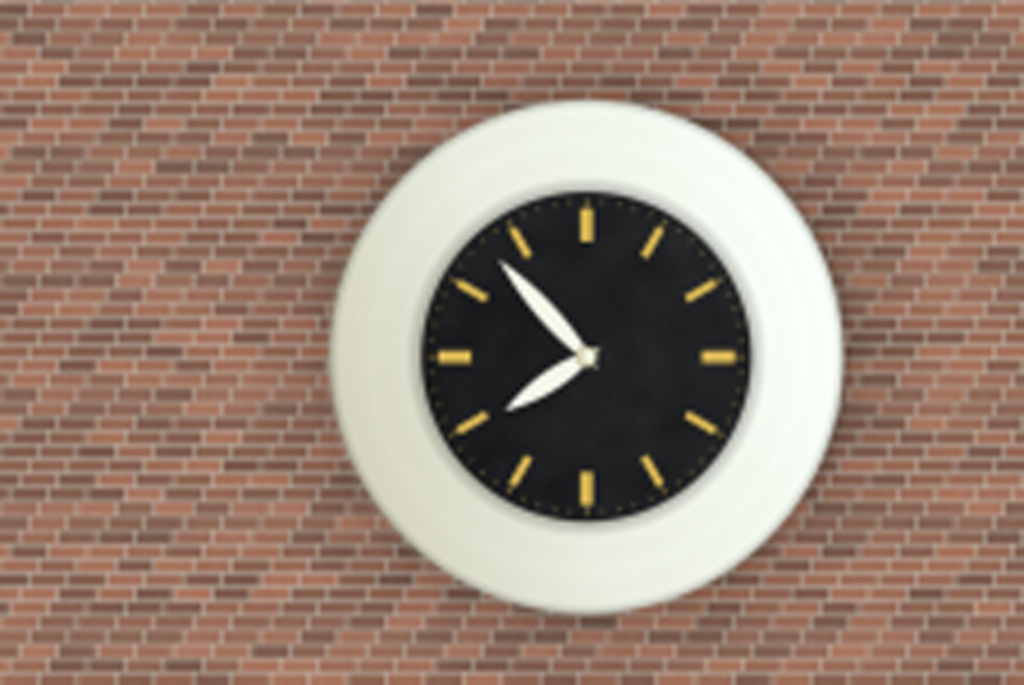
7:53
